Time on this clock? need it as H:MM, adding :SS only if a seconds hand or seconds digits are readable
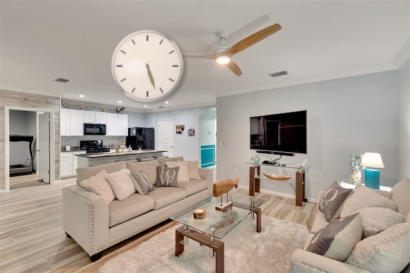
5:27
